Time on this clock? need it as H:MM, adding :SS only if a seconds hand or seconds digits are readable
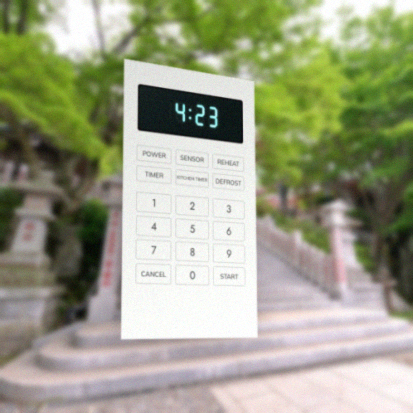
4:23
